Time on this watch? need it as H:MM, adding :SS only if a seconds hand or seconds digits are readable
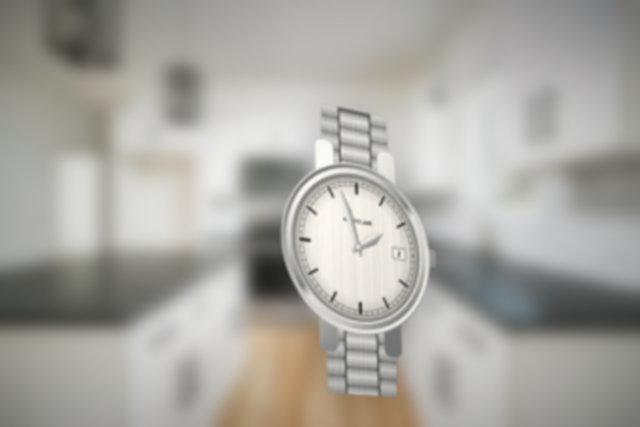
1:57
